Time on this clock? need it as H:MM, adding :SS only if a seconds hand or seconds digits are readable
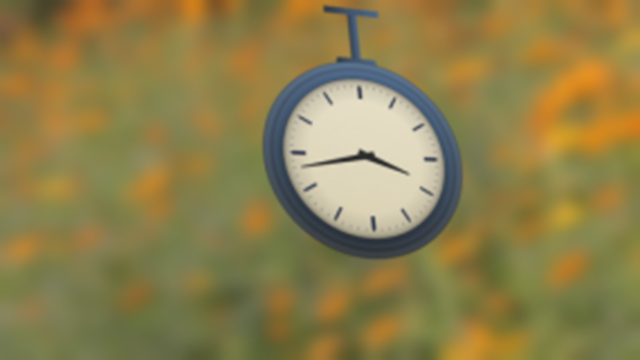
3:43
